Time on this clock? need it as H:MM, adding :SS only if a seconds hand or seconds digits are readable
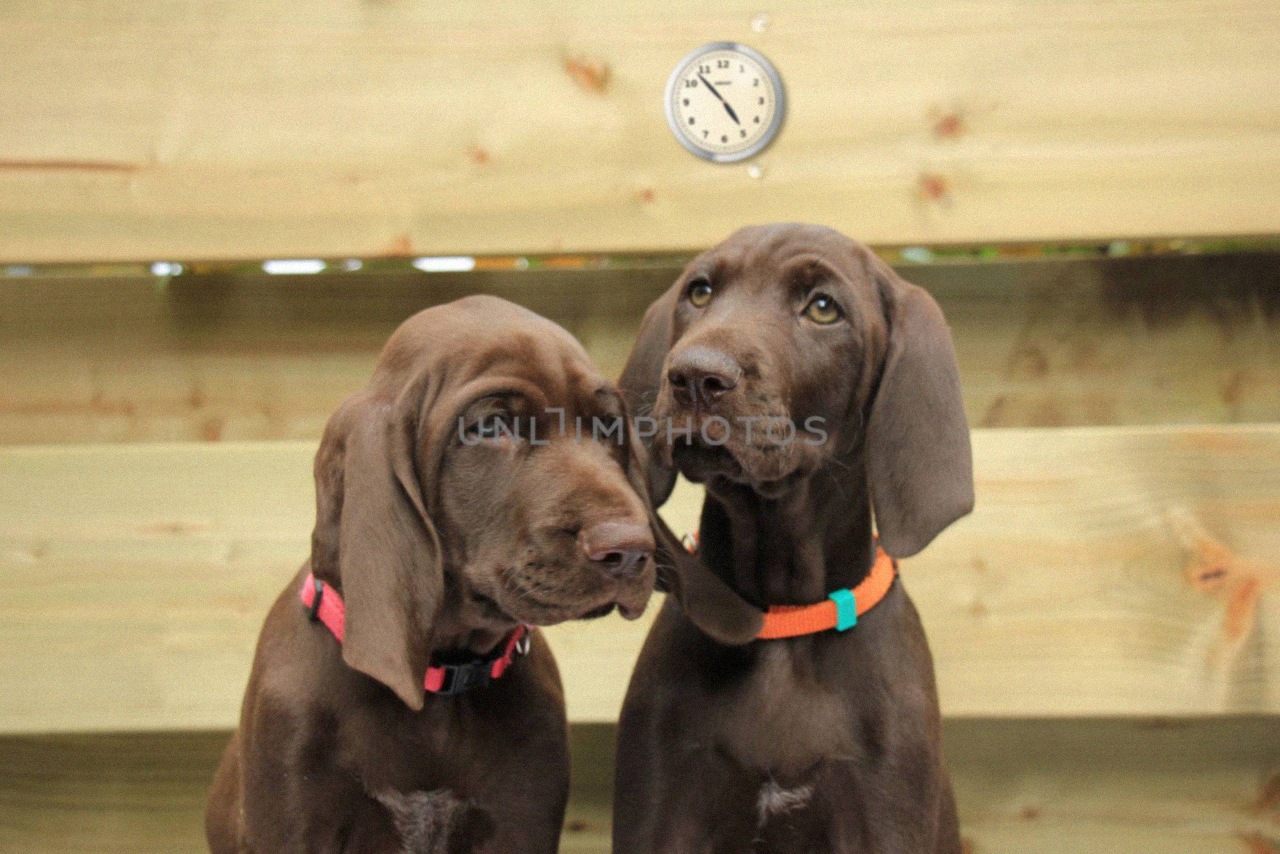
4:53
